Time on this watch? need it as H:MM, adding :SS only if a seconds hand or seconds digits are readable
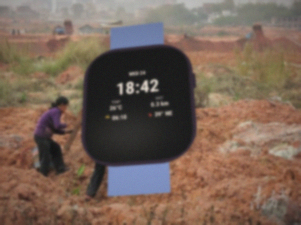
18:42
